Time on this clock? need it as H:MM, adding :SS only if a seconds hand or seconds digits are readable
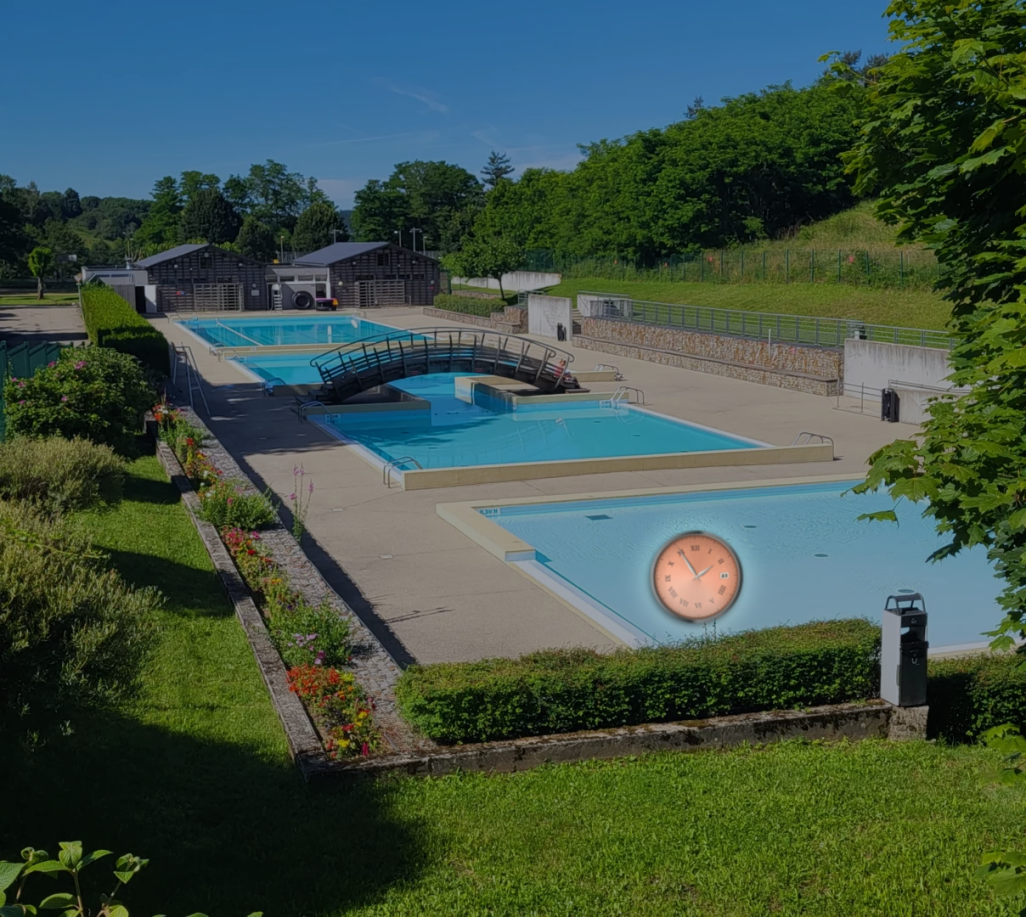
1:55
